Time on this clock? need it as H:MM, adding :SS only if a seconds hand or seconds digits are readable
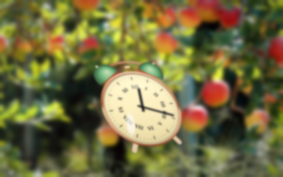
12:19
